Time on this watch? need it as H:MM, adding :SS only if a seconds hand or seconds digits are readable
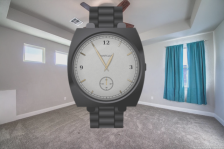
12:55
